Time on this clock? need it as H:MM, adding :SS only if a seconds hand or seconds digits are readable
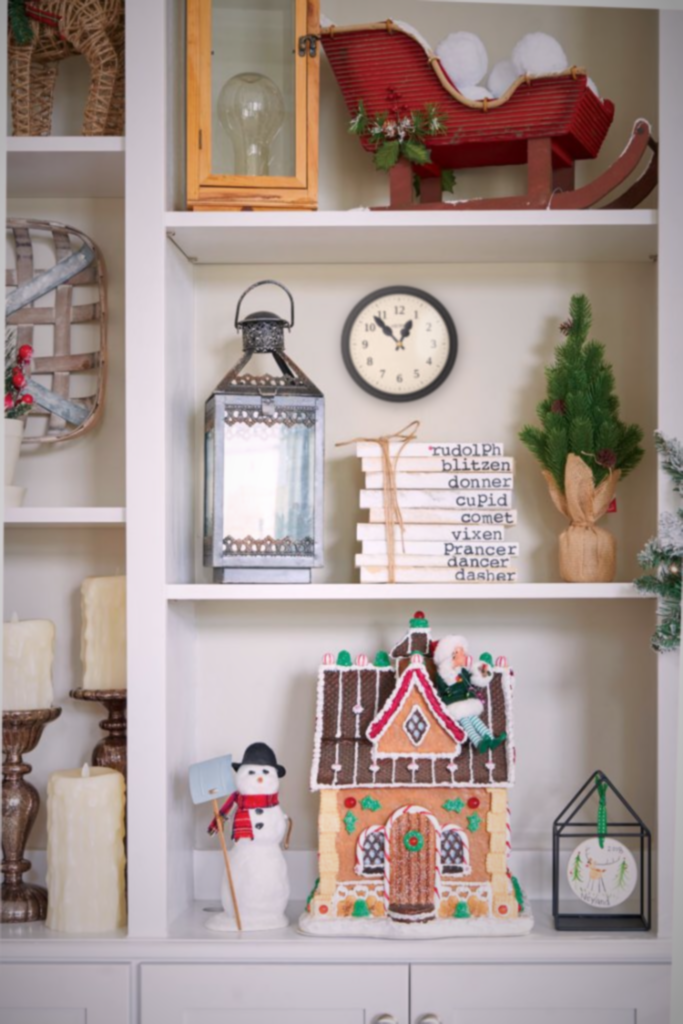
12:53
